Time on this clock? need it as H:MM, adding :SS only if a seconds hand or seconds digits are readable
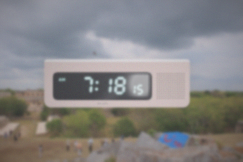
7:18
